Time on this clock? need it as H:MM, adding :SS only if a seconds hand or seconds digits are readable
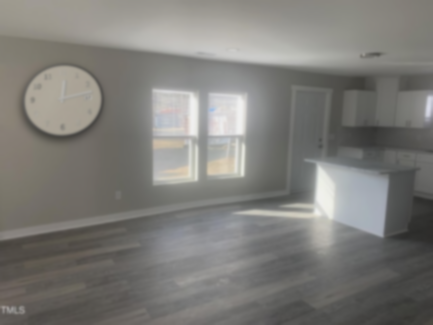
12:13
